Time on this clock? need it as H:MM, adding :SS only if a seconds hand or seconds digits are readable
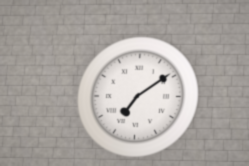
7:09
